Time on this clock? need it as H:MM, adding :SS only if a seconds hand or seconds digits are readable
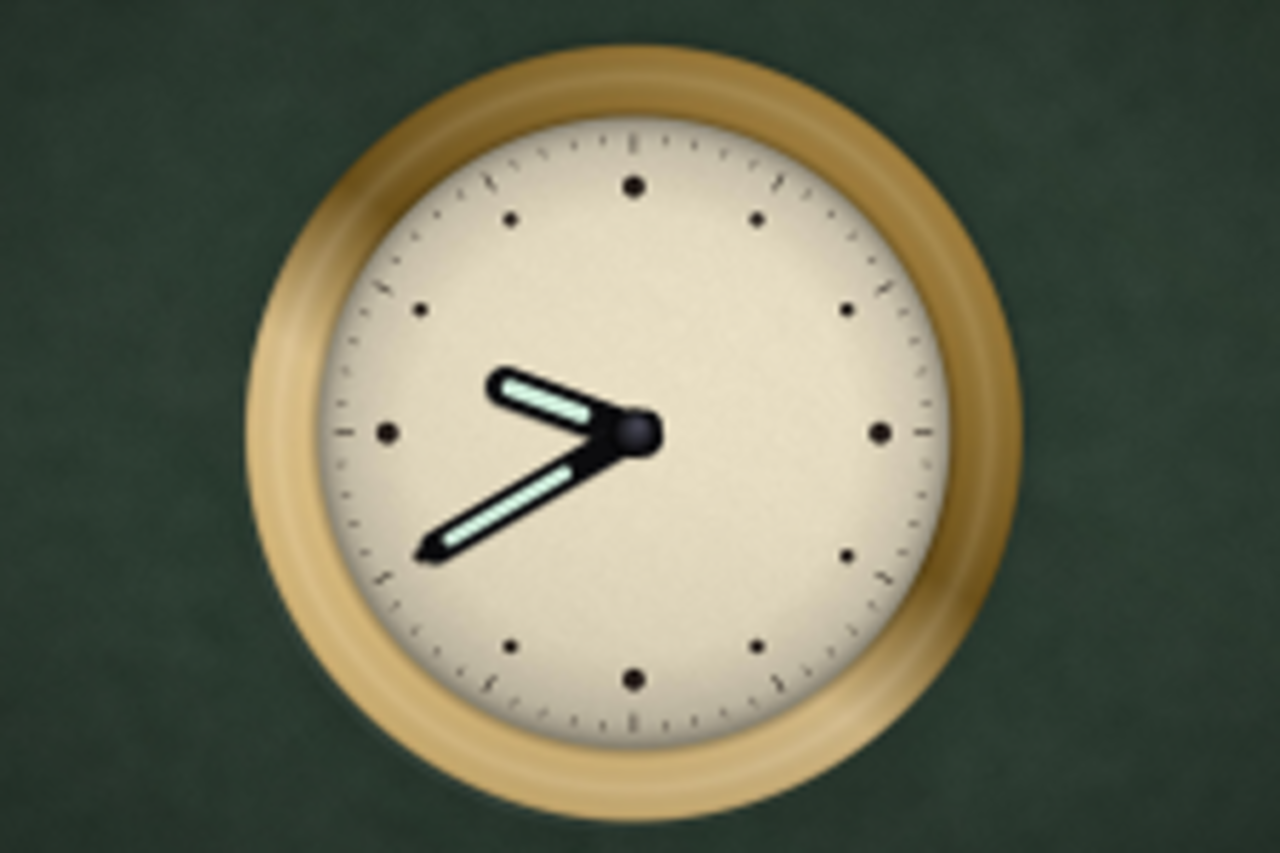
9:40
